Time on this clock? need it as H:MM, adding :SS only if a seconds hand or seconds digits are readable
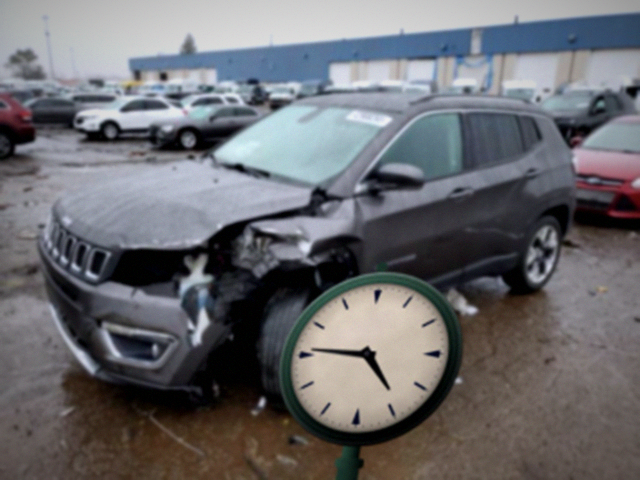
4:46
